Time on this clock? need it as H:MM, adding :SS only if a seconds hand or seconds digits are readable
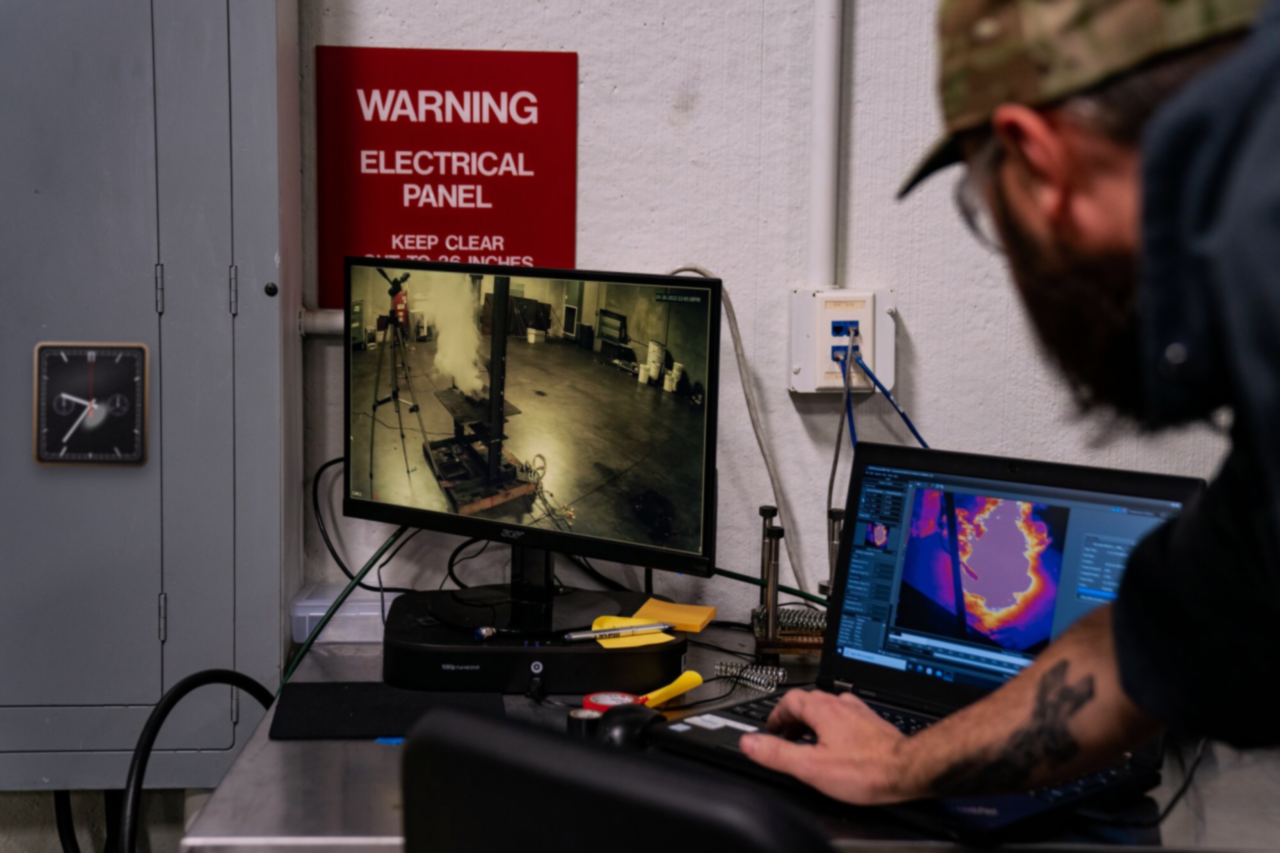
9:36
